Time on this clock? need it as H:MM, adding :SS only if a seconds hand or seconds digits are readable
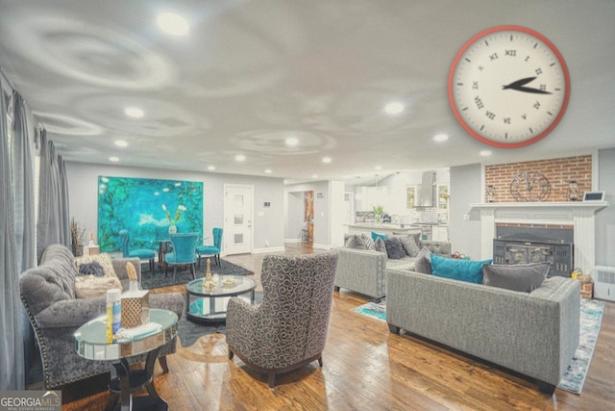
2:16
